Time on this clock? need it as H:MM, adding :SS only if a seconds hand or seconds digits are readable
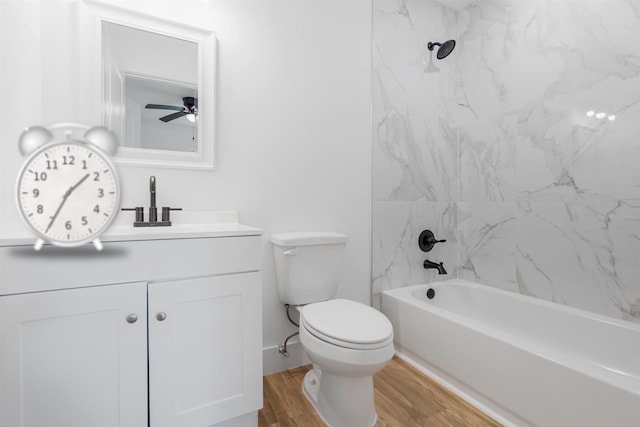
1:35
